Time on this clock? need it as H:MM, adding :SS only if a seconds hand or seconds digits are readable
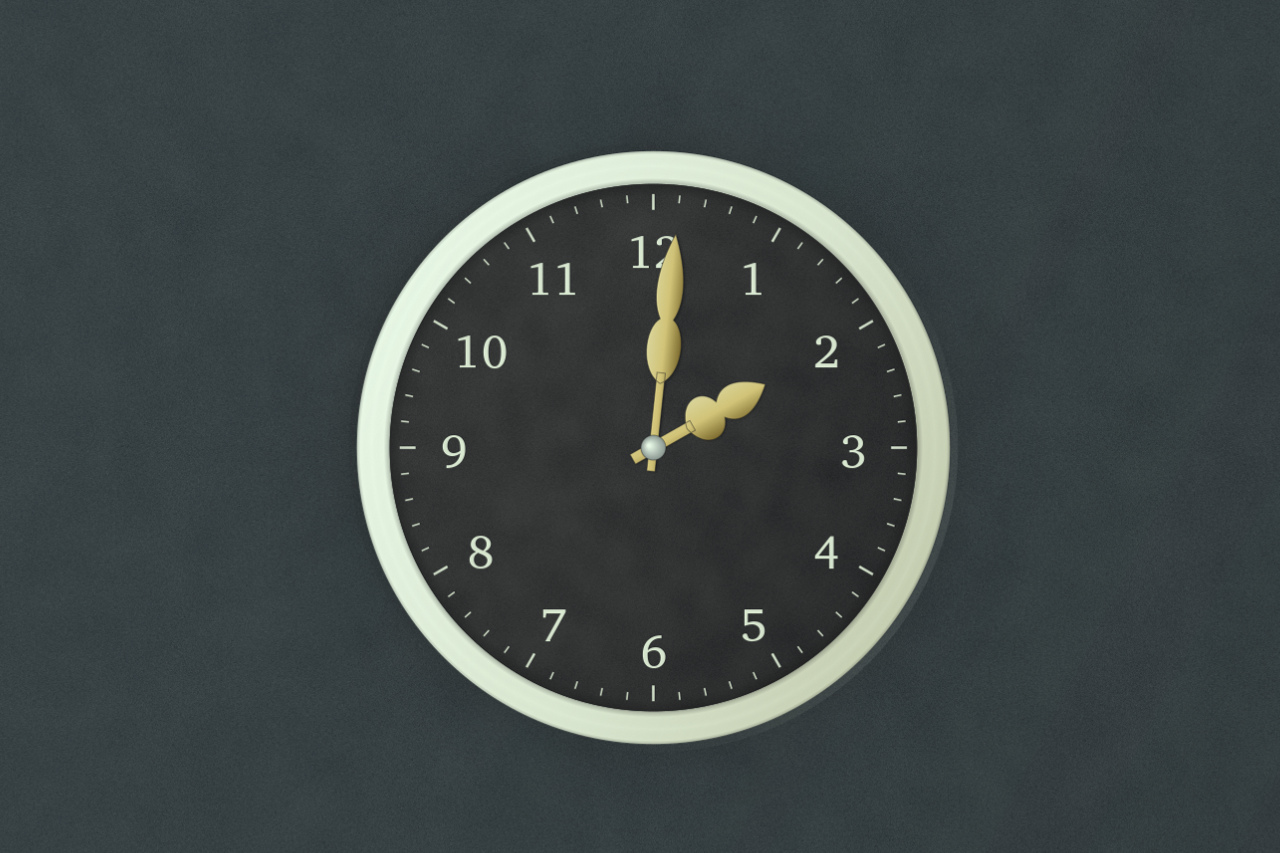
2:01
